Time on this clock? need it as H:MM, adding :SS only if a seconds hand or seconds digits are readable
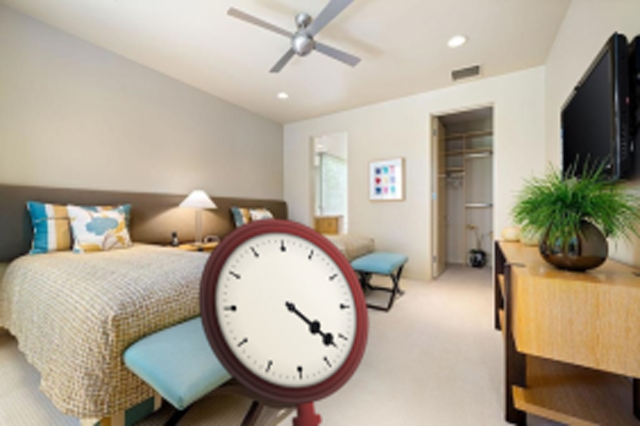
4:22
